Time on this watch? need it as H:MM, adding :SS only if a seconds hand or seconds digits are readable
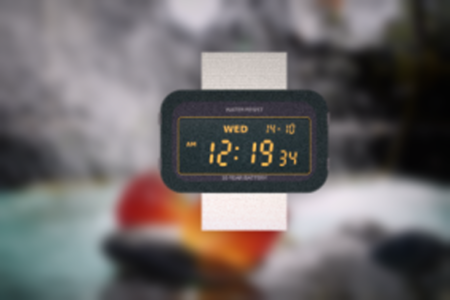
12:19:34
